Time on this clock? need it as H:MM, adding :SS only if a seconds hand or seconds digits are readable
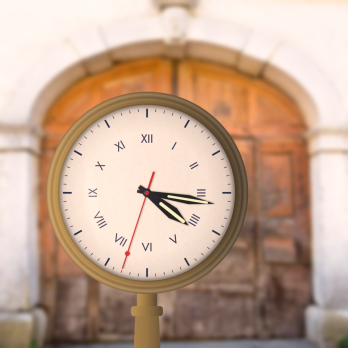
4:16:33
